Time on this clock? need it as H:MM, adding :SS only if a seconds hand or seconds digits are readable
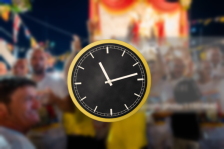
11:13
